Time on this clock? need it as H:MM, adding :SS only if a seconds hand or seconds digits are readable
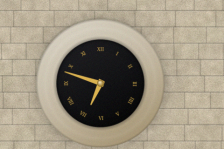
6:48
